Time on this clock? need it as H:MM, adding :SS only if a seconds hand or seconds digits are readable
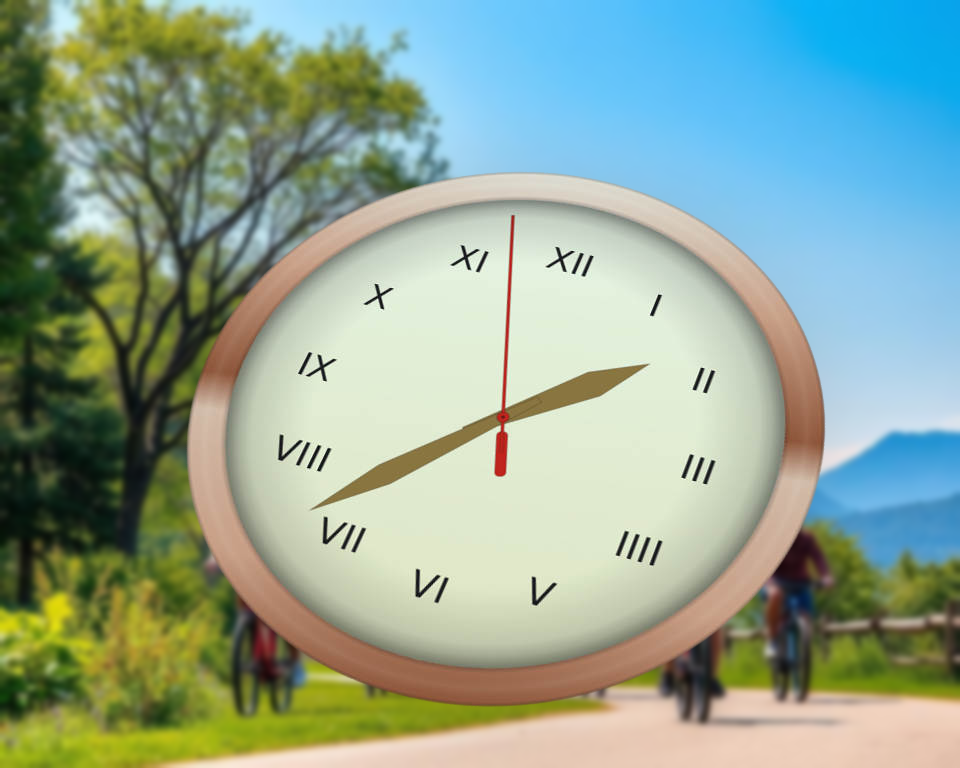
1:36:57
